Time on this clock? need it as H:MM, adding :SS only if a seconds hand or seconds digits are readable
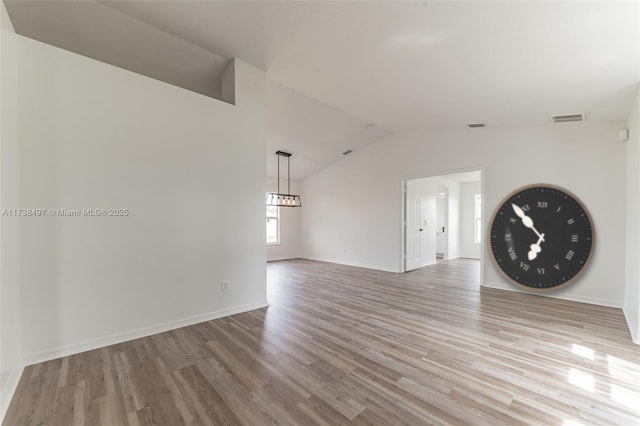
6:53
